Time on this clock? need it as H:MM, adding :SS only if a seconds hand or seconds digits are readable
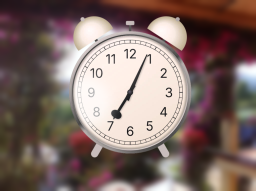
7:04
